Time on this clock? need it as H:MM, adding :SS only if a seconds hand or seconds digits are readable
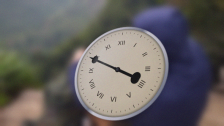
3:49
